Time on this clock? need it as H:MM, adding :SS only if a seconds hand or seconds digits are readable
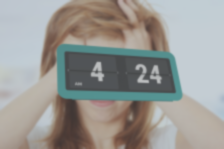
4:24
